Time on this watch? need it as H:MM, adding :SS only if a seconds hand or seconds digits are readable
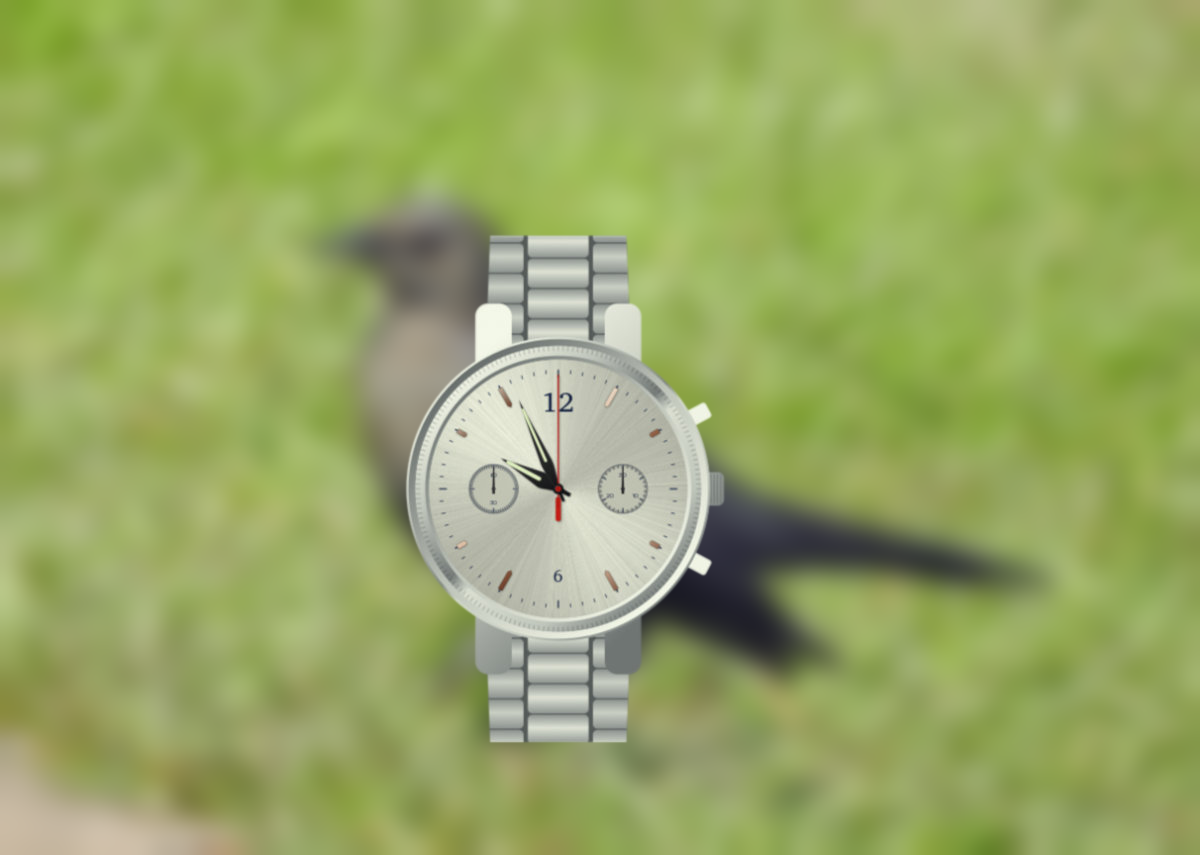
9:56
